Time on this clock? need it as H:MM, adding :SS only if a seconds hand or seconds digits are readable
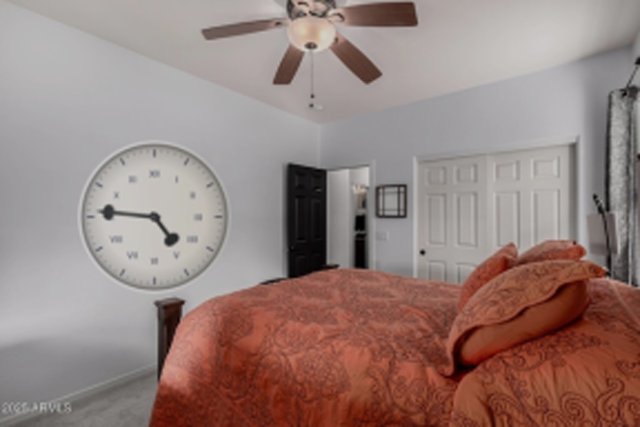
4:46
